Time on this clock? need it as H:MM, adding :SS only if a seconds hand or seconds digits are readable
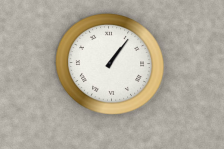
1:06
